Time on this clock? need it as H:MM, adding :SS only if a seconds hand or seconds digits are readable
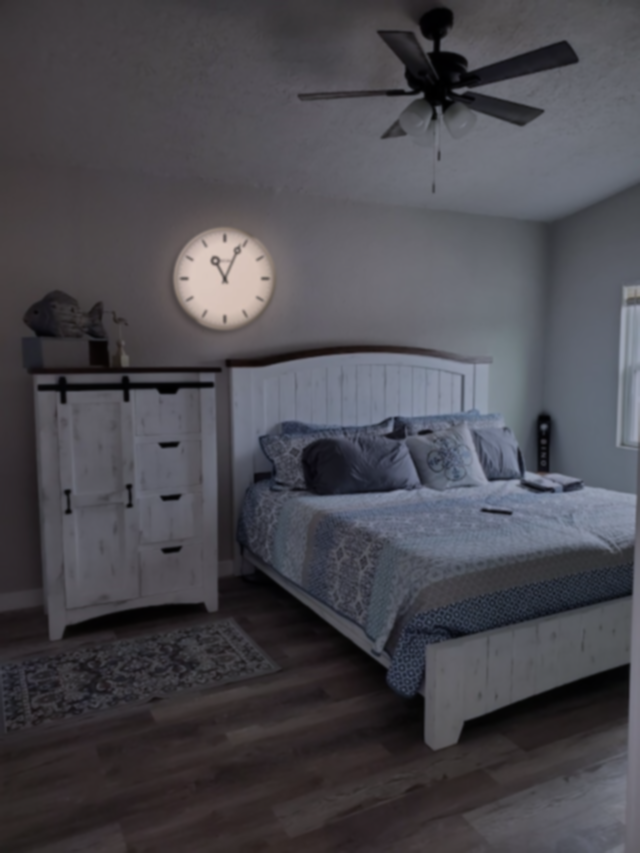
11:04
